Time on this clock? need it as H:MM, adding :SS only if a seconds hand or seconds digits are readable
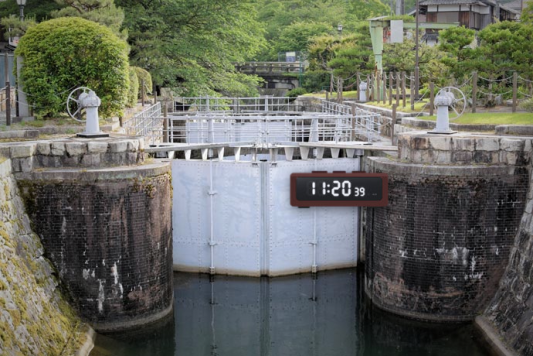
11:20:39
